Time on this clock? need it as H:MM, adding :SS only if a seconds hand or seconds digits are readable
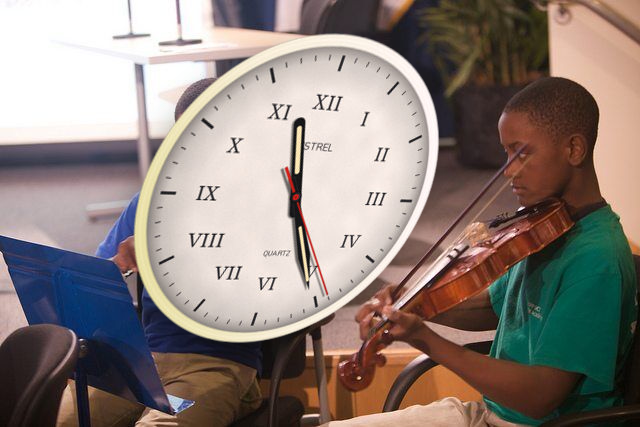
11:25:24
